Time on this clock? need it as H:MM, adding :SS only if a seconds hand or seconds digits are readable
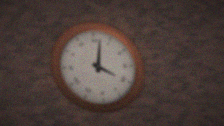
4:02
